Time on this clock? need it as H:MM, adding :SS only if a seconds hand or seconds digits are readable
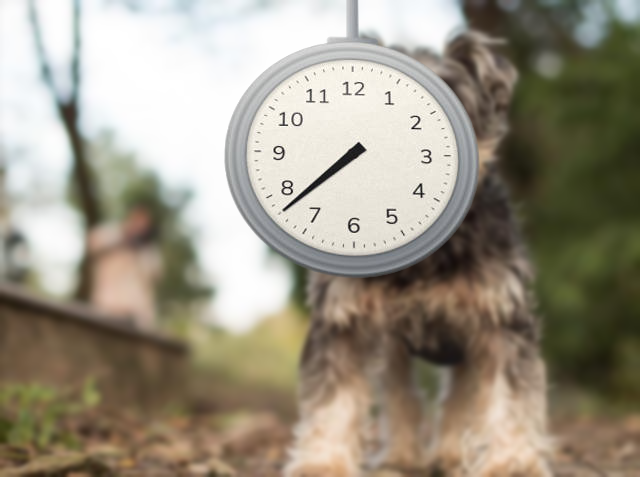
7:38
